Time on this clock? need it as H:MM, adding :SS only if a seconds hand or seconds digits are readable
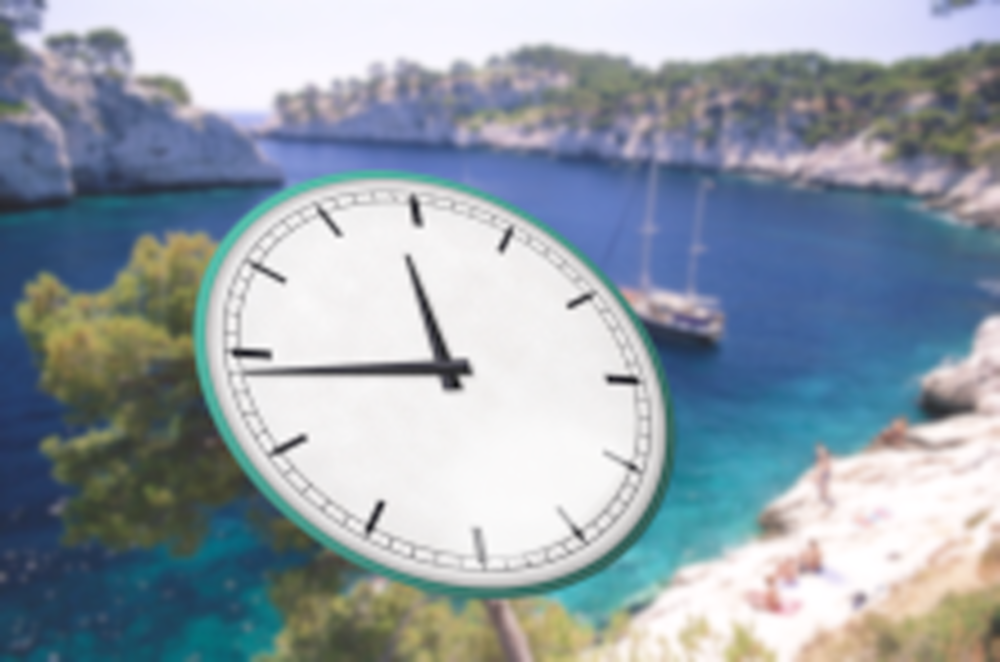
11:44
